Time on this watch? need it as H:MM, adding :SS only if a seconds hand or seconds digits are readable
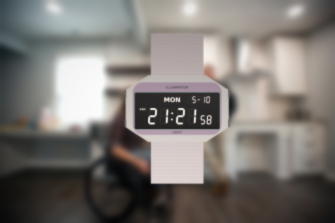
21:21:58
